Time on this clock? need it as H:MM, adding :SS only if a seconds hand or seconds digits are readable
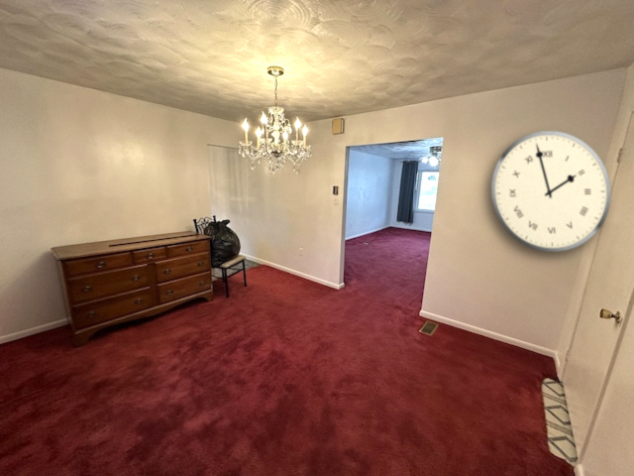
1:58
